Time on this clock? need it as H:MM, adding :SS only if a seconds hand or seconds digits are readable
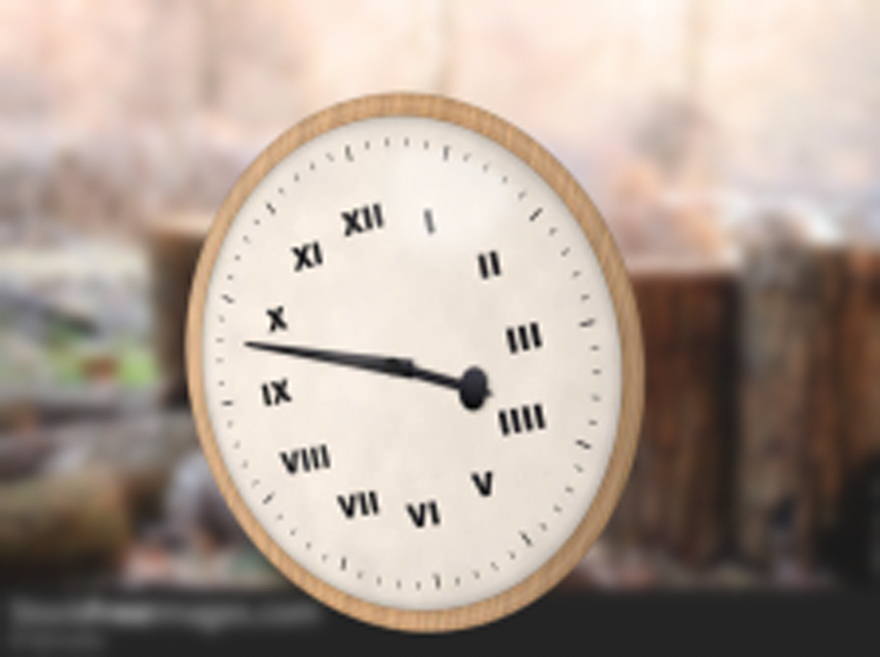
3:48
